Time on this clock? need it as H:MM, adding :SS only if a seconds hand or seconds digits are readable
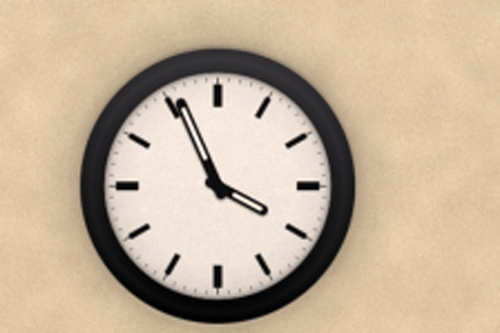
3:56
